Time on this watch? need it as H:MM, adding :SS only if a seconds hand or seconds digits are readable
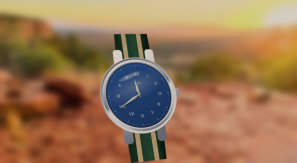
11:40
